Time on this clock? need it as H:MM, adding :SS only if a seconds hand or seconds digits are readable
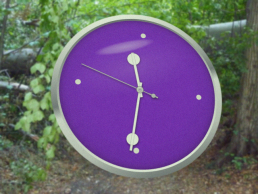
11:30:48
